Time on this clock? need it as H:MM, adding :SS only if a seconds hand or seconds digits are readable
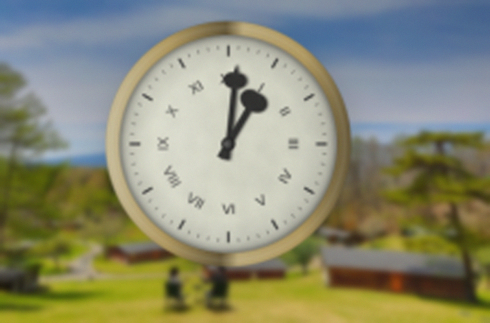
1:01
